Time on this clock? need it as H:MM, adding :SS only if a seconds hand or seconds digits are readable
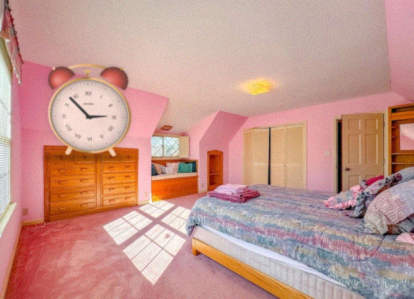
2:53
